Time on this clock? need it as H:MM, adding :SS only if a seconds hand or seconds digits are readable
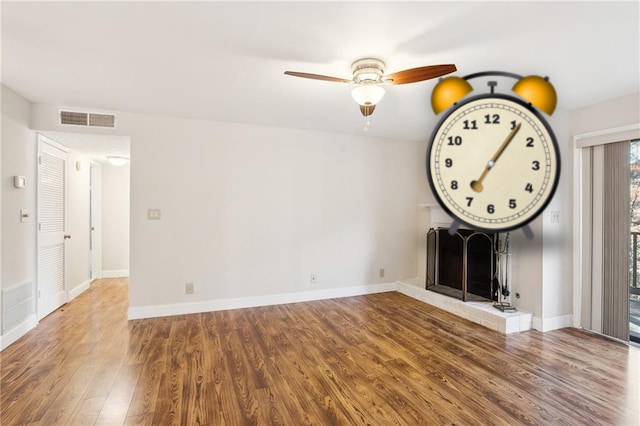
7:06
